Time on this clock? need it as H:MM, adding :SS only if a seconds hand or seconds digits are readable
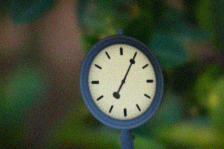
7:05
